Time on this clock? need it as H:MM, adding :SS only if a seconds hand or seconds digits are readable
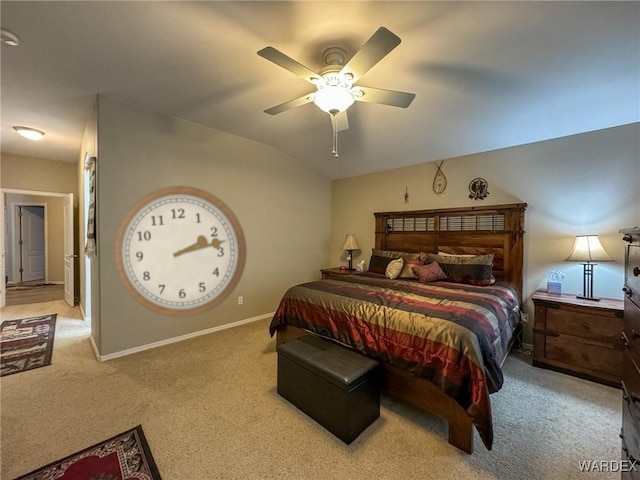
2:13
